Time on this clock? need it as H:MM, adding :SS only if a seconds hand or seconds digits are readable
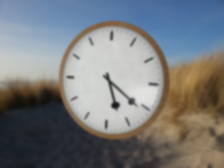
5:21
